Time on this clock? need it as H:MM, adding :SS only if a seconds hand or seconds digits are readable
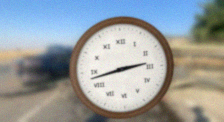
2:43
